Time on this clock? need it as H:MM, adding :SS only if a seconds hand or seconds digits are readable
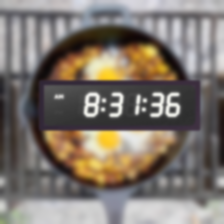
8:31:36
